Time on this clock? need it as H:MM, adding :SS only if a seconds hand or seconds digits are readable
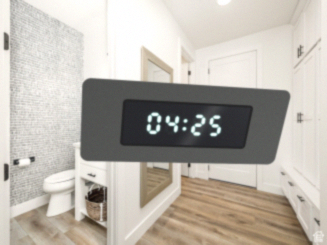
4:25
